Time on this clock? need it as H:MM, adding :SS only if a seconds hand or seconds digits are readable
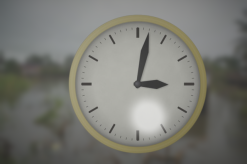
3:02
